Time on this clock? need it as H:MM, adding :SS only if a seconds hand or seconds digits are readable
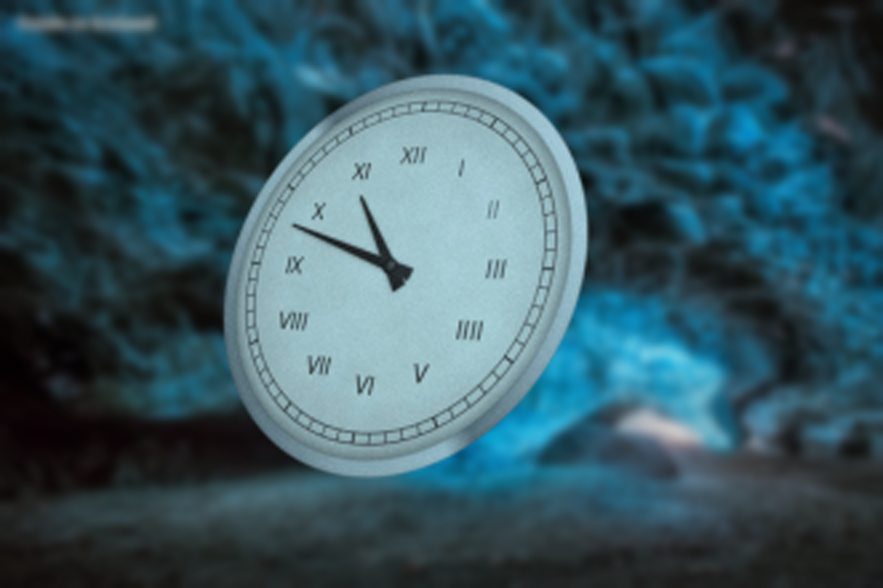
10:48
